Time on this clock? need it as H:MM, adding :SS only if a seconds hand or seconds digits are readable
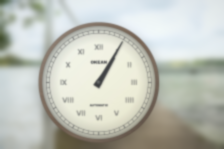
1:05
